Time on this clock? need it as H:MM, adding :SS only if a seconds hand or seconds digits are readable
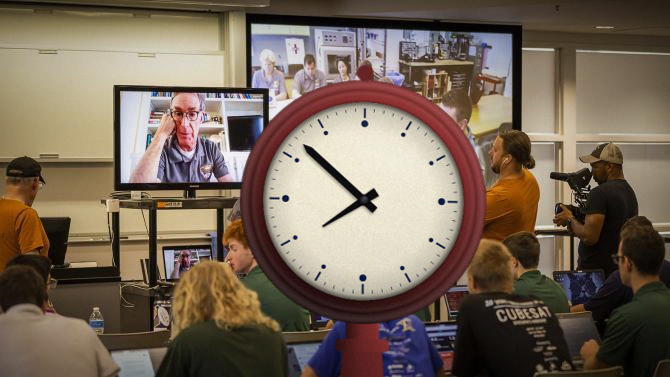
7:52
